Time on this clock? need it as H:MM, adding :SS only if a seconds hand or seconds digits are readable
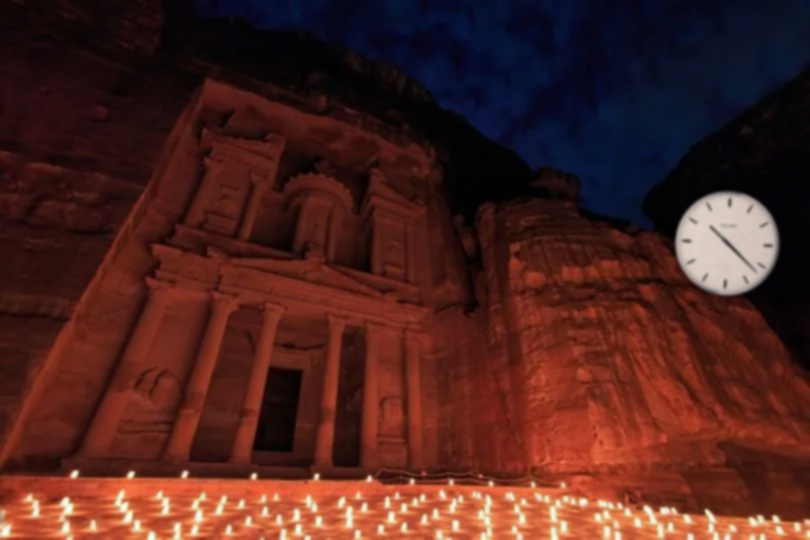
10:22
